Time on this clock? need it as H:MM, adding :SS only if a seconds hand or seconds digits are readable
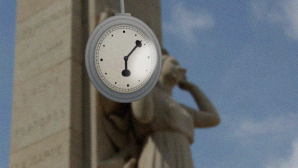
6:08
